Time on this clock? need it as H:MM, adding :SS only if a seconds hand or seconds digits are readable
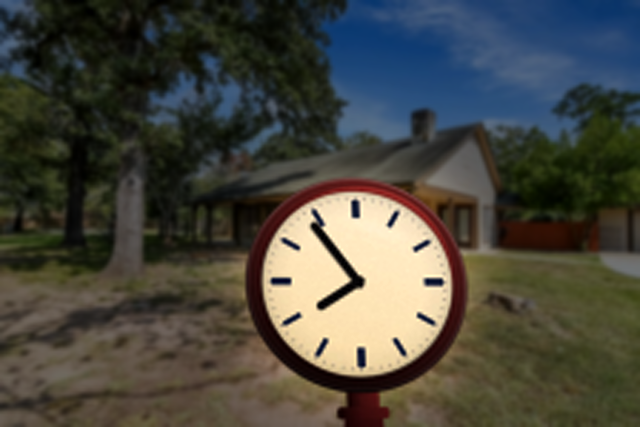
7:54
